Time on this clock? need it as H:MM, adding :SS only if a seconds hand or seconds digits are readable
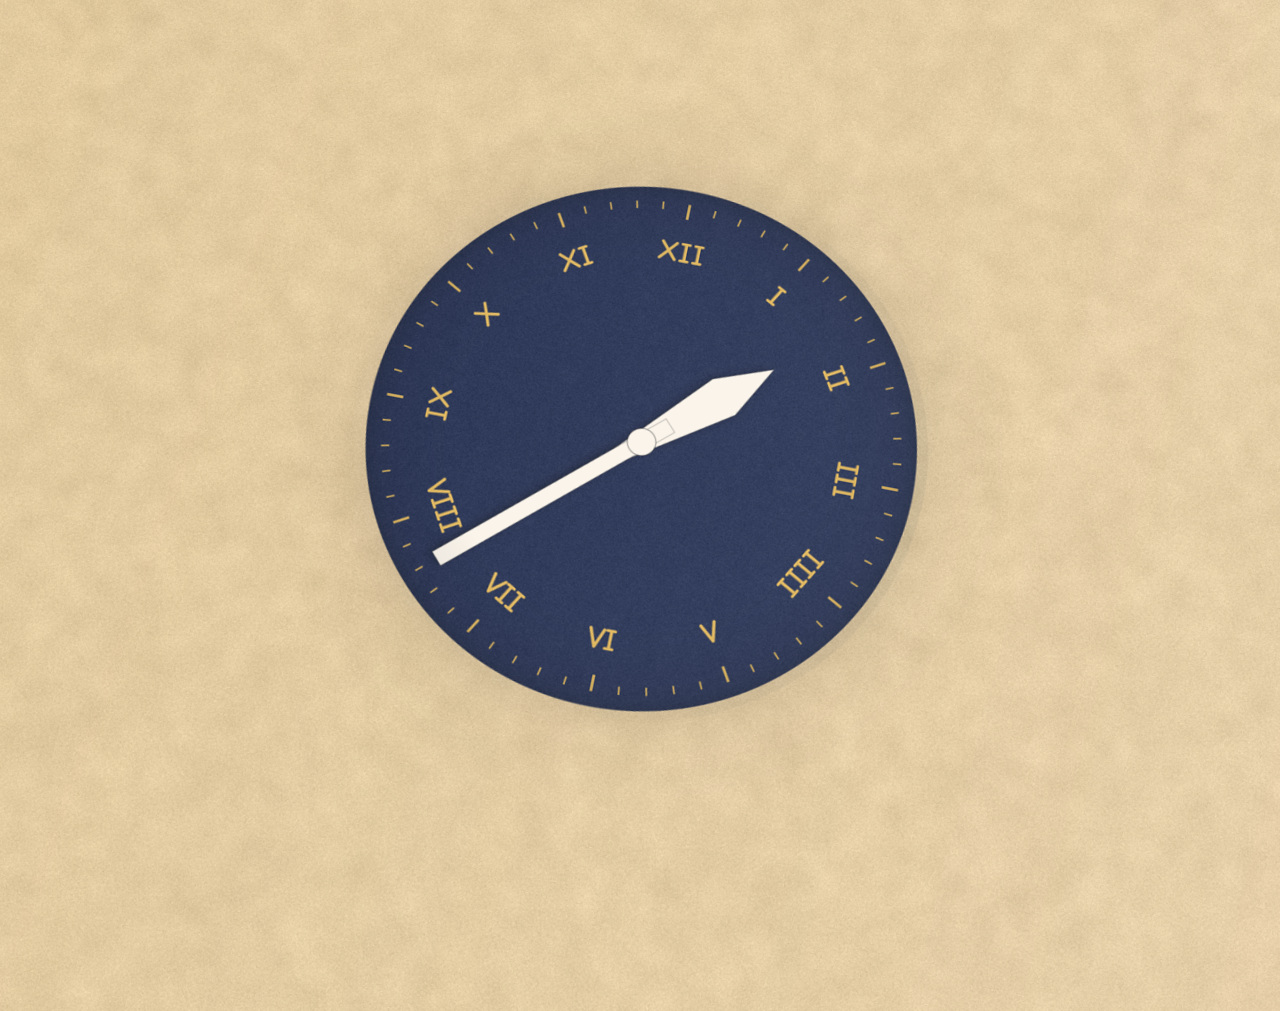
1:38
